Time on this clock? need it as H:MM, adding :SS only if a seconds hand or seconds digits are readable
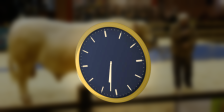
6:32
